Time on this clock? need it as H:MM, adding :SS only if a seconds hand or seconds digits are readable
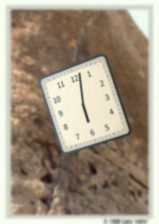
6:02
